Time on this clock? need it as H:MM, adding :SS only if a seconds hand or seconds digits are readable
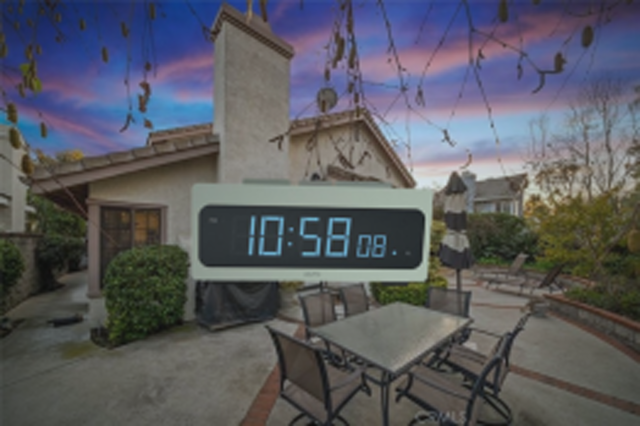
10:58:08
